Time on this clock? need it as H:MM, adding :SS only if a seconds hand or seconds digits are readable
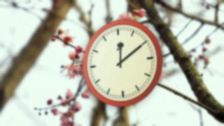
12:10
